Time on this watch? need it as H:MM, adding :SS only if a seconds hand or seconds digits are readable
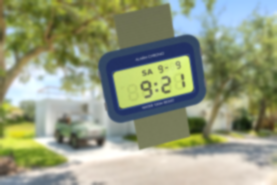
9:21
